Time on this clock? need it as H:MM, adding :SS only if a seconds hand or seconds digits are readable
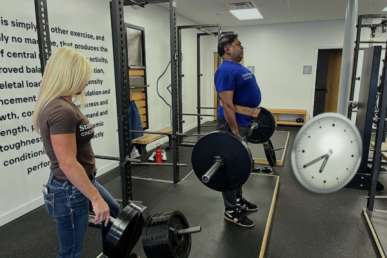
6:40
